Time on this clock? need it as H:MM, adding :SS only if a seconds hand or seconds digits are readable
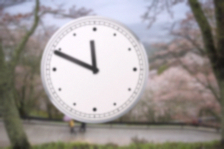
11:49
